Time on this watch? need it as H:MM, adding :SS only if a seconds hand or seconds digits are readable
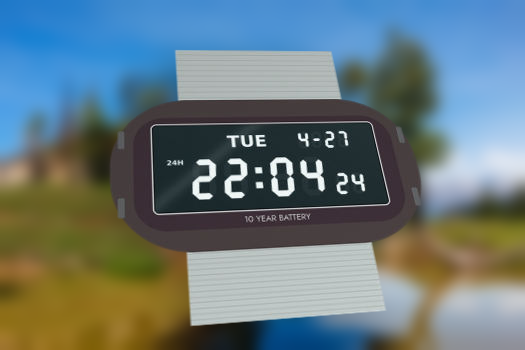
22:04:24
